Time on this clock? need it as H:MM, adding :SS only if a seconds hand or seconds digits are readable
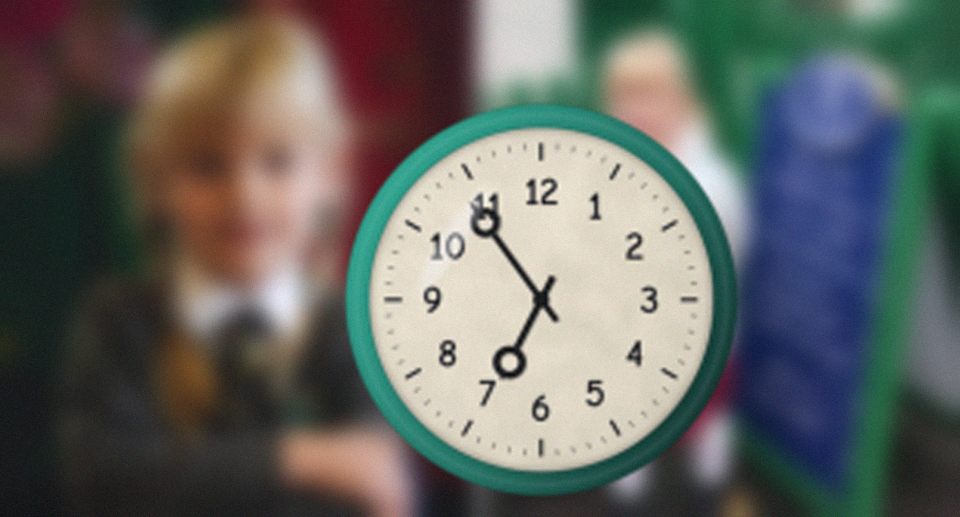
6:54
